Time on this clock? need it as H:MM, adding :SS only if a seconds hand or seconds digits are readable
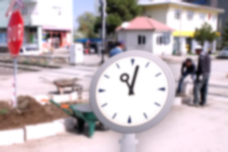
11:02
